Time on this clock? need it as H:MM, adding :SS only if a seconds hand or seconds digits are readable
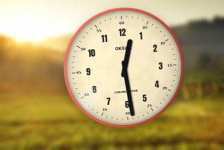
12:29
